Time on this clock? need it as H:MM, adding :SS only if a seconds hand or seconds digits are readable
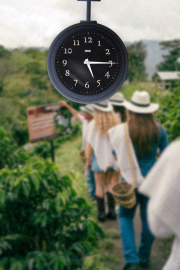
5:15
